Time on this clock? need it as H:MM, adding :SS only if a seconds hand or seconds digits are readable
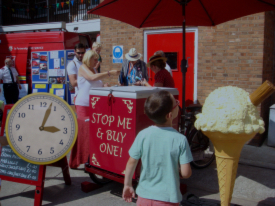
3:03
